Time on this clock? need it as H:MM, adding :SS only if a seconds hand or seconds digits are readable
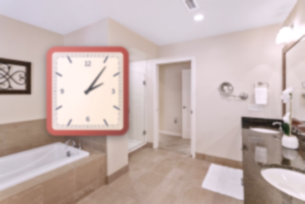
2:06
